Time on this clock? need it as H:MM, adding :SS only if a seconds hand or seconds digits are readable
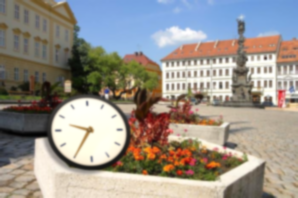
9:35
